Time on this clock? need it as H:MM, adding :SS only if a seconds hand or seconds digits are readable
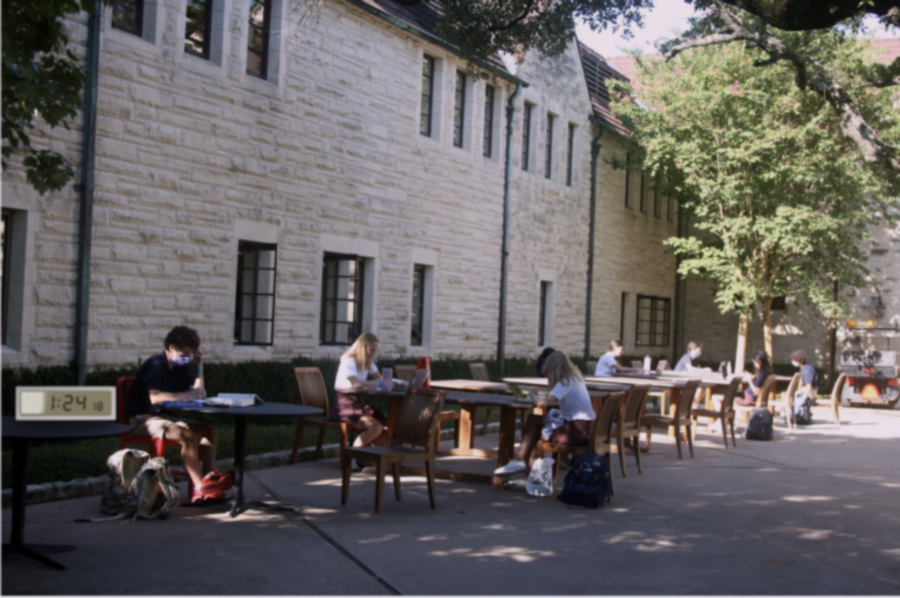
1:24
